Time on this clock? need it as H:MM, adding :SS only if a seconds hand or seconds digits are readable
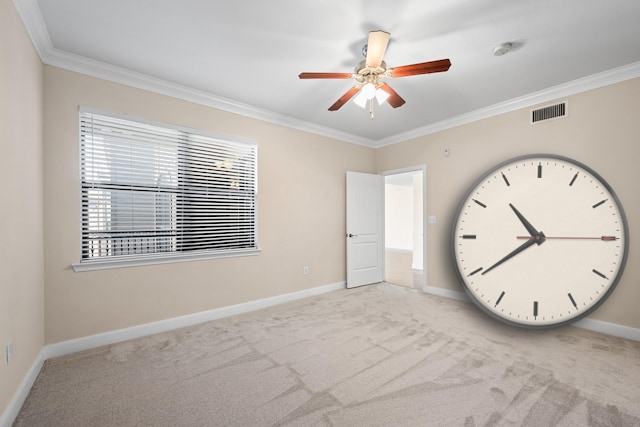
10:39:15
